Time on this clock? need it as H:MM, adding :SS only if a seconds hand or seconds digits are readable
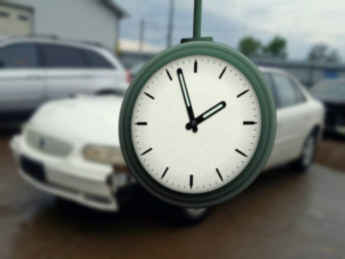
1:57
